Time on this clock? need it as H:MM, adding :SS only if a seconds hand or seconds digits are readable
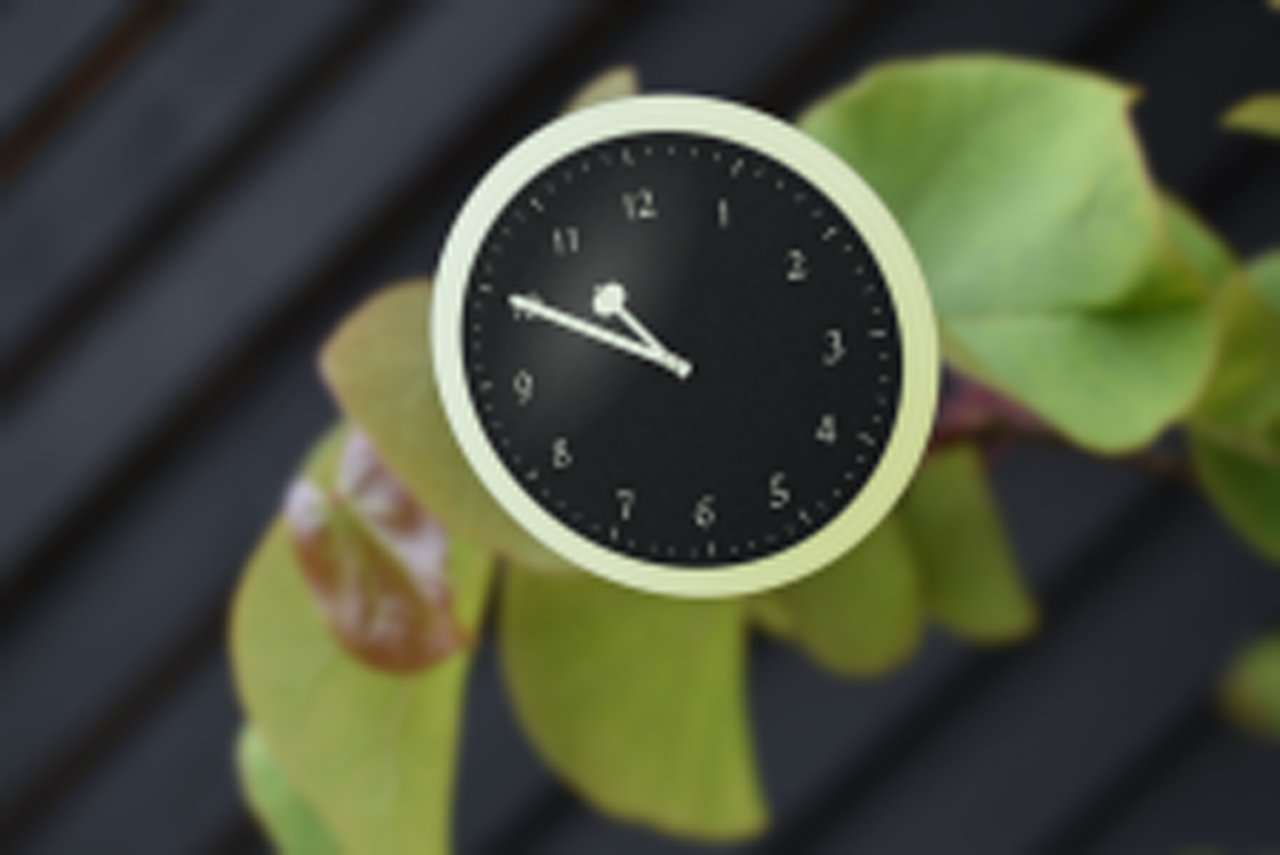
10:50
